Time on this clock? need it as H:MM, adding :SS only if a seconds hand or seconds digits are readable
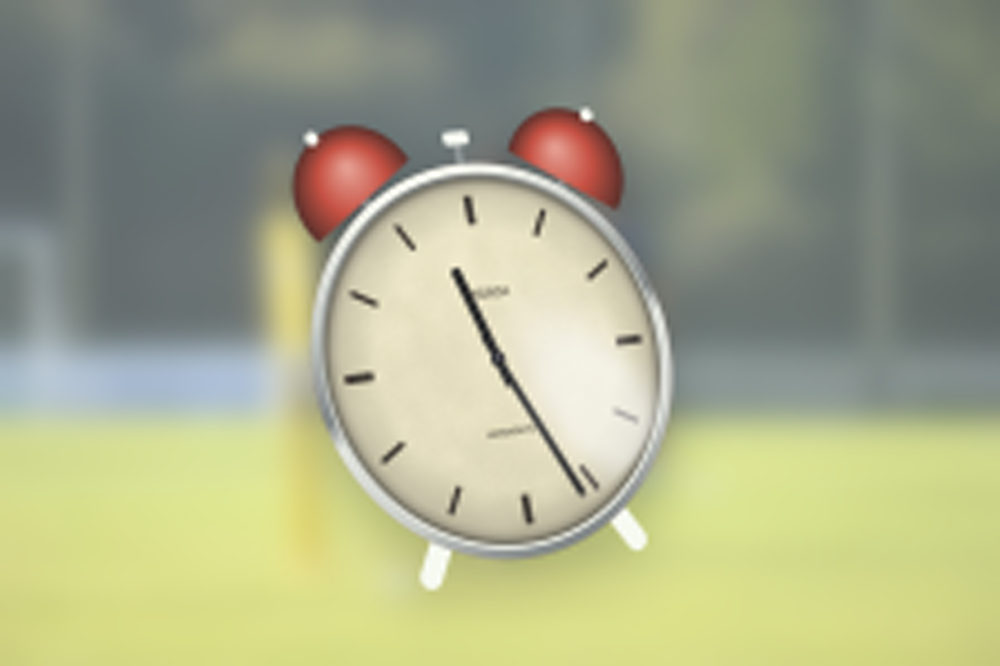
11:26
